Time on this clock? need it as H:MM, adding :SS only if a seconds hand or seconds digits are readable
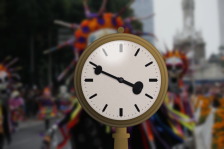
3:49
